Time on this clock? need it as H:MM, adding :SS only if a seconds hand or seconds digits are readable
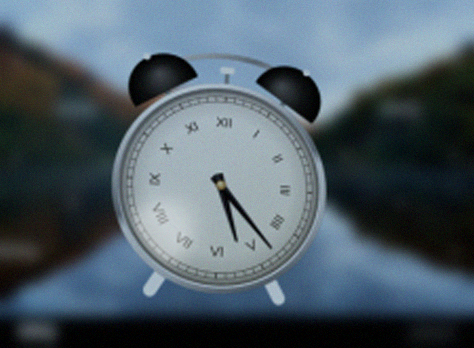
5:23
